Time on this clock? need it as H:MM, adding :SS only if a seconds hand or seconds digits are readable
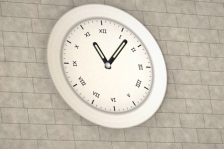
11:07
